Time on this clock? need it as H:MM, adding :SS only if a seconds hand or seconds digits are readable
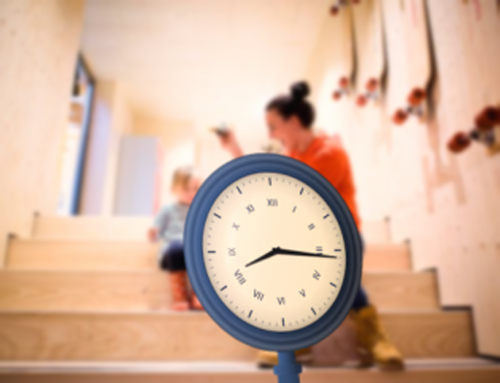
8:16
